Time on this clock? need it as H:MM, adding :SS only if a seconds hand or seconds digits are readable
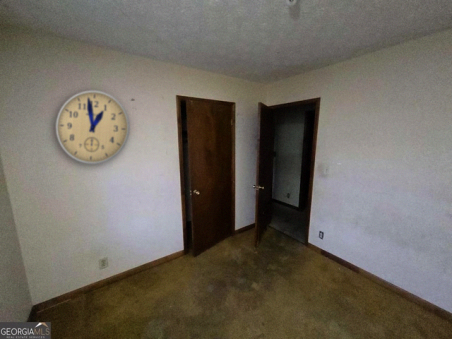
12:58
